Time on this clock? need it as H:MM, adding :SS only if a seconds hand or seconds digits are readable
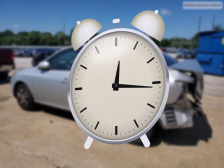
12:16
